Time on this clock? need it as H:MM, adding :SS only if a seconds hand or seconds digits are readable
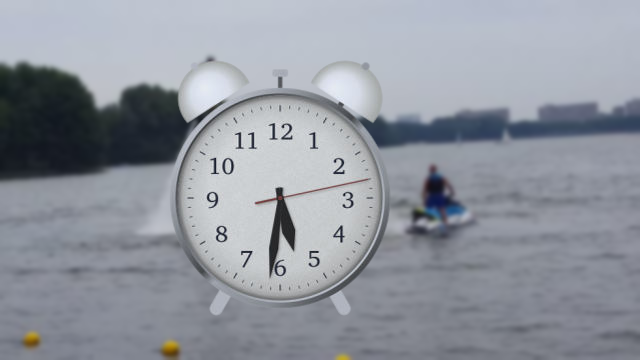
5:31:13
